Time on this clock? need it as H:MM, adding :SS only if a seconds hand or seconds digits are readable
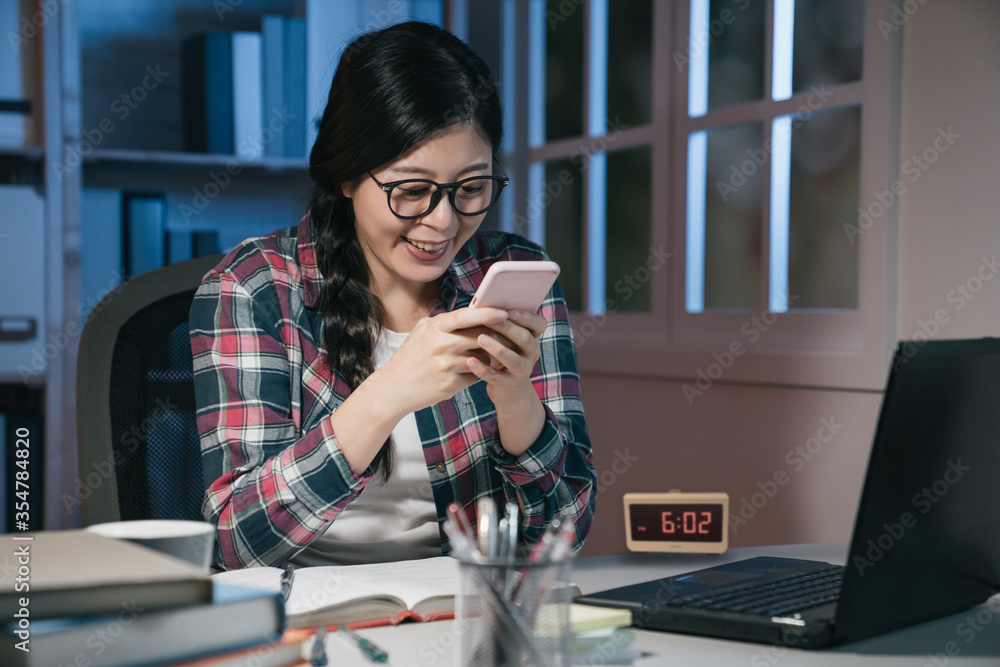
6:02
